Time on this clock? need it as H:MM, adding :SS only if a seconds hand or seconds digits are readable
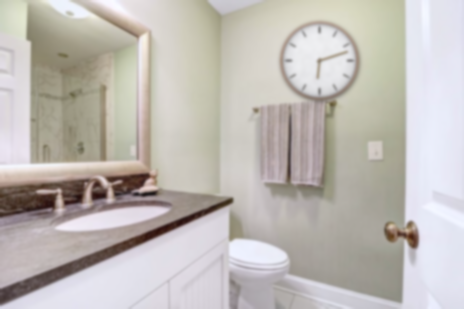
6:12
